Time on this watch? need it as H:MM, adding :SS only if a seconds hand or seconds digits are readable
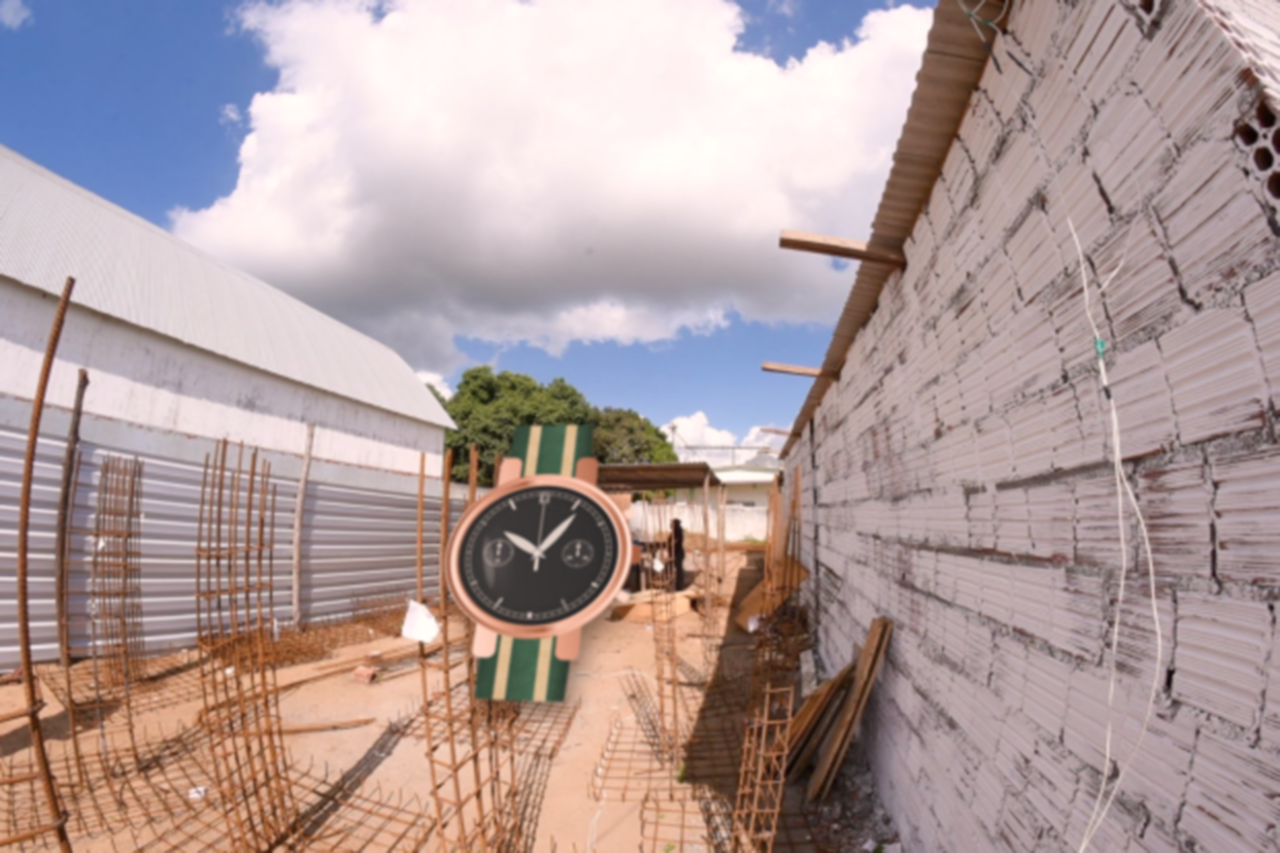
10:06
